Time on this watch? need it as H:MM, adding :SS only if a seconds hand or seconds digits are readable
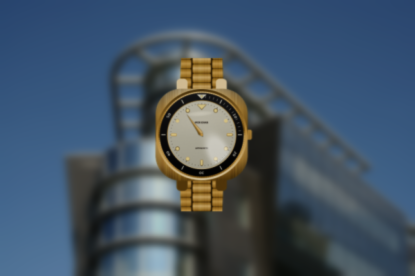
10:54
